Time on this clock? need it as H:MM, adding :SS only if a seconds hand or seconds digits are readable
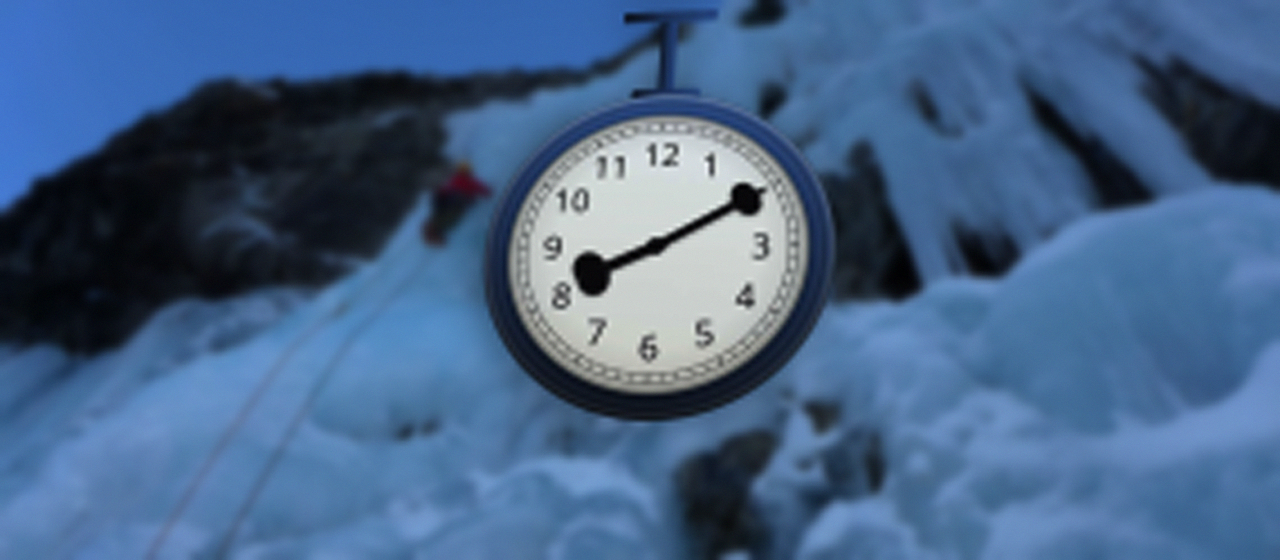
8:10
